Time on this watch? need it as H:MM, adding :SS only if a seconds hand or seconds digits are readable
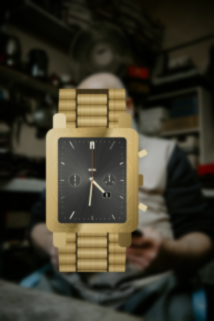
4:31
